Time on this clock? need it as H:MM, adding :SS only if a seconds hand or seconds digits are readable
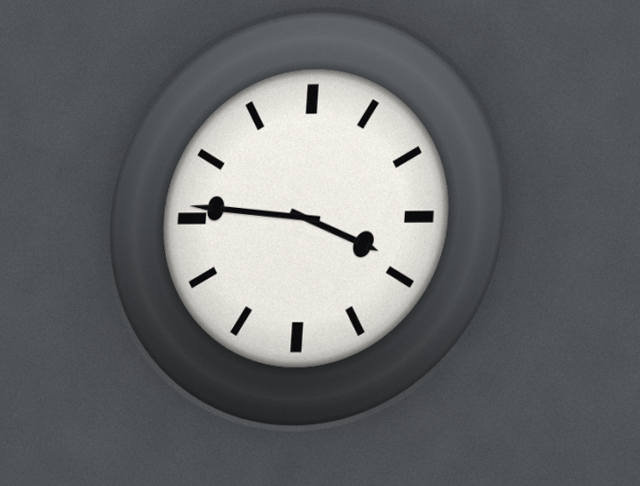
3:46
